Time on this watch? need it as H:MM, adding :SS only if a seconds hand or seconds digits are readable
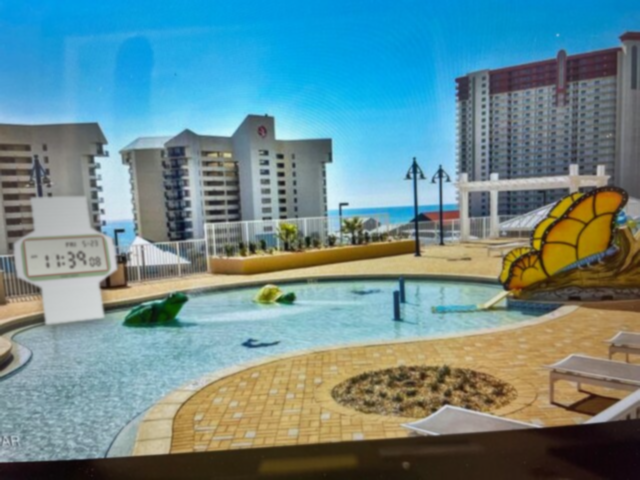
11:39
